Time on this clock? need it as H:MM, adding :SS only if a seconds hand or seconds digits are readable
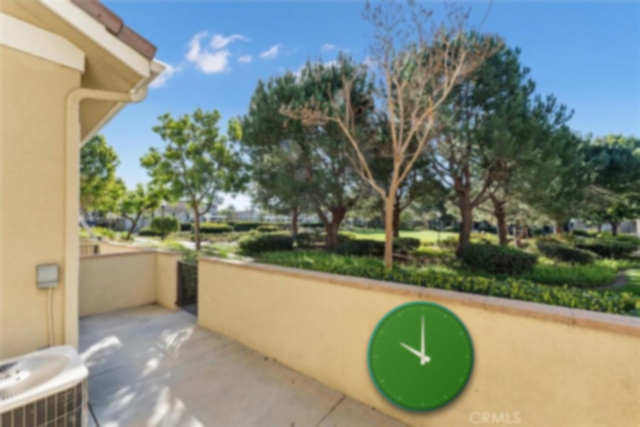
10:00
